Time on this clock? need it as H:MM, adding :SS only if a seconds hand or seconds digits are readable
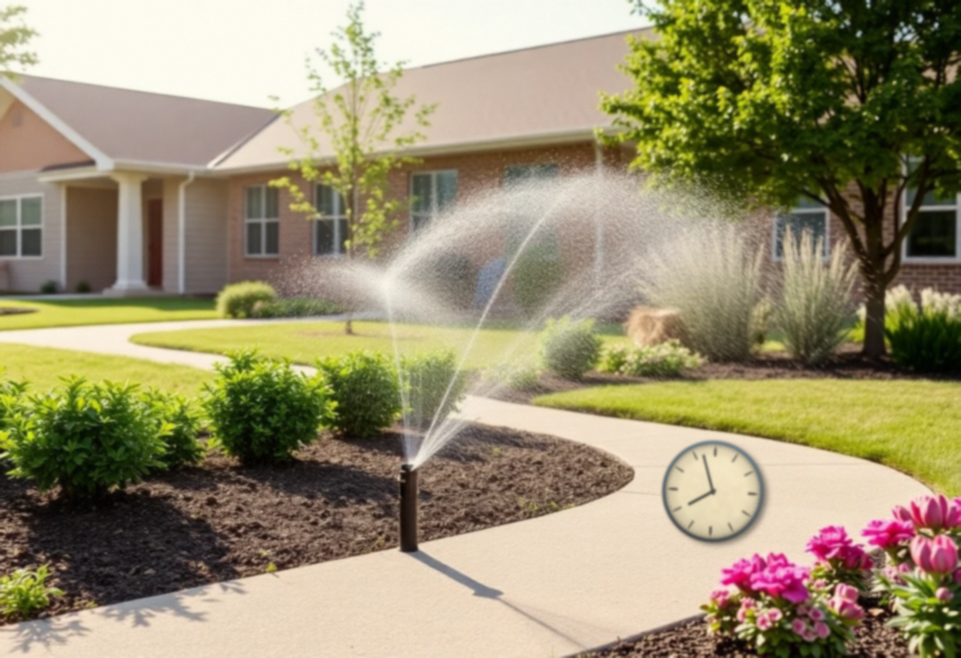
7:57
